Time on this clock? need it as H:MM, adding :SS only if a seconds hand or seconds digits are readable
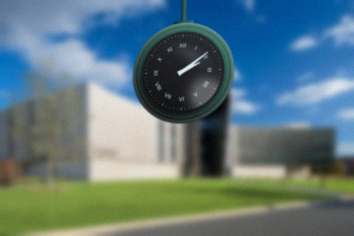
2:09
